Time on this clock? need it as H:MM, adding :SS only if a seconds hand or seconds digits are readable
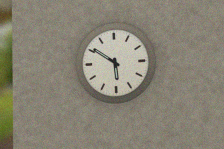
5:51
